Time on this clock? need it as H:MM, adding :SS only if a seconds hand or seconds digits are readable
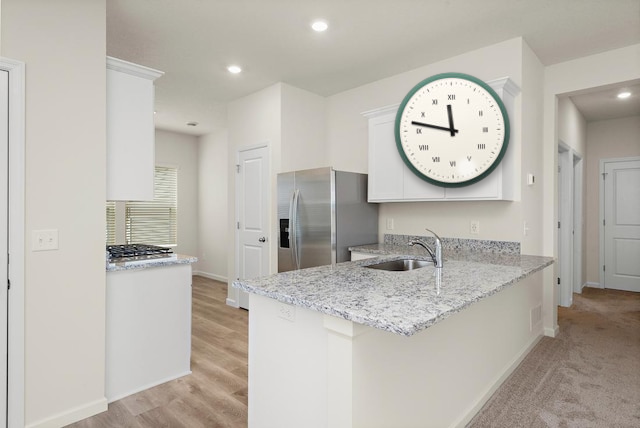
11:47
